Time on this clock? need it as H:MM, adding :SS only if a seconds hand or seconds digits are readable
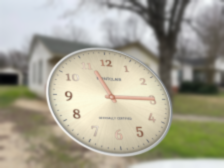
11:15
